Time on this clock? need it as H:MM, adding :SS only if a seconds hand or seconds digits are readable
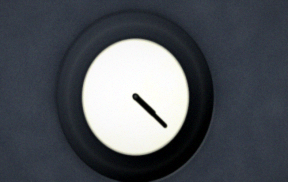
4:22
